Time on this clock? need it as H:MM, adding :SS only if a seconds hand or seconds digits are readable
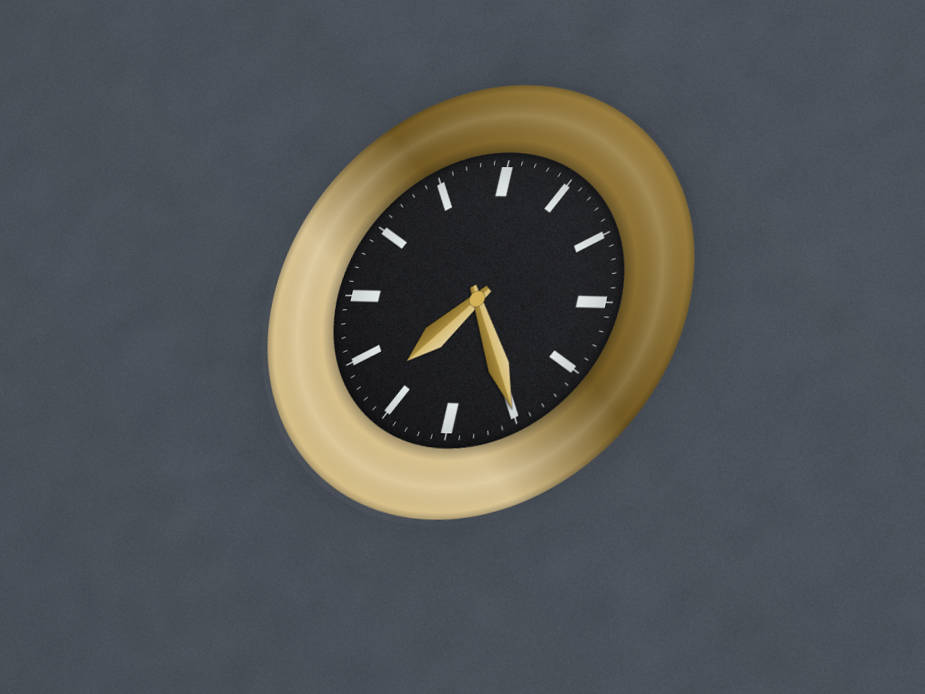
7:25
